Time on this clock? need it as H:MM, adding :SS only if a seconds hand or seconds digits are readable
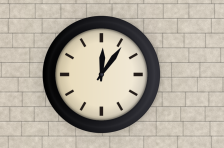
12:06
